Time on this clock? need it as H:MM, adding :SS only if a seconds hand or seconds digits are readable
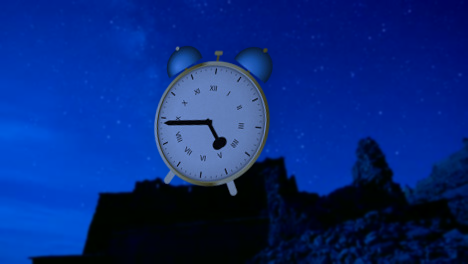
4:44
